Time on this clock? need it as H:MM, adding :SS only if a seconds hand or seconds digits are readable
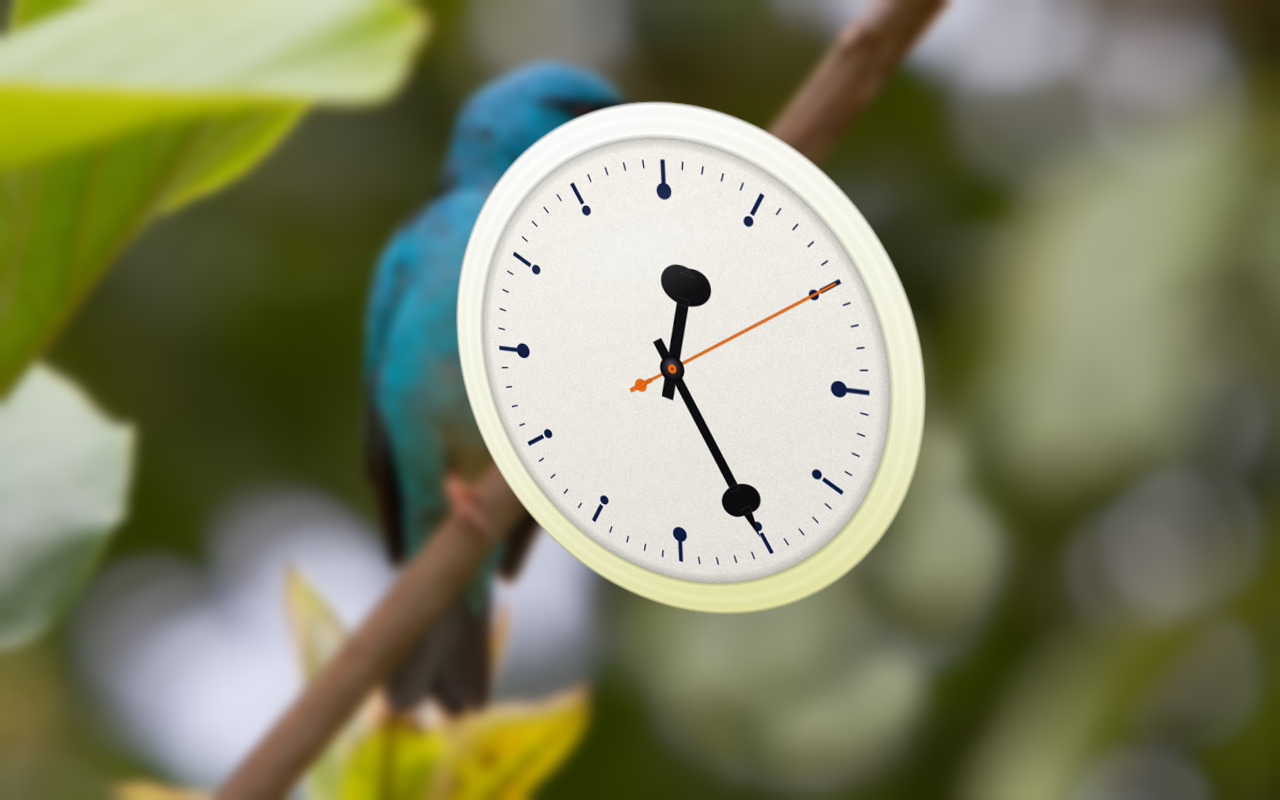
12:25:10
